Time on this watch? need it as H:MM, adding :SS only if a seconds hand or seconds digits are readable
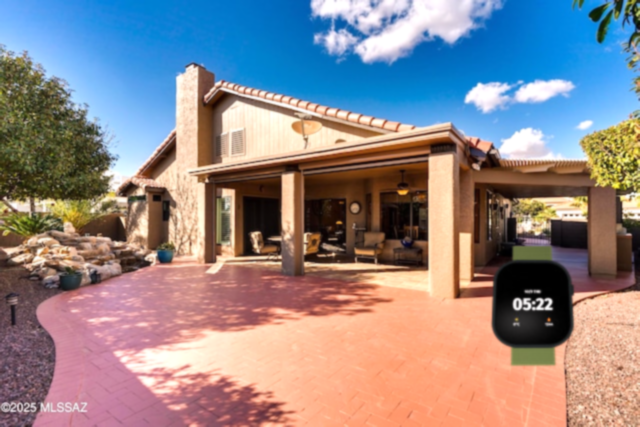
5:22
